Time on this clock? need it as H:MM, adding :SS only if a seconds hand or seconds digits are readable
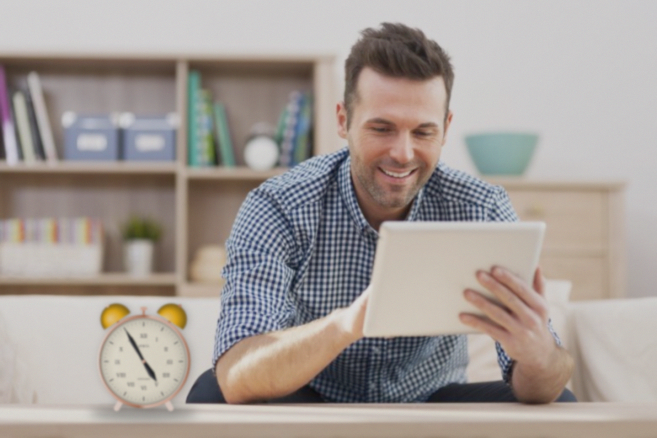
4:55
